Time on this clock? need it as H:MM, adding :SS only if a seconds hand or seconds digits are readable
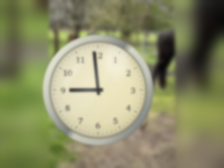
8:59
